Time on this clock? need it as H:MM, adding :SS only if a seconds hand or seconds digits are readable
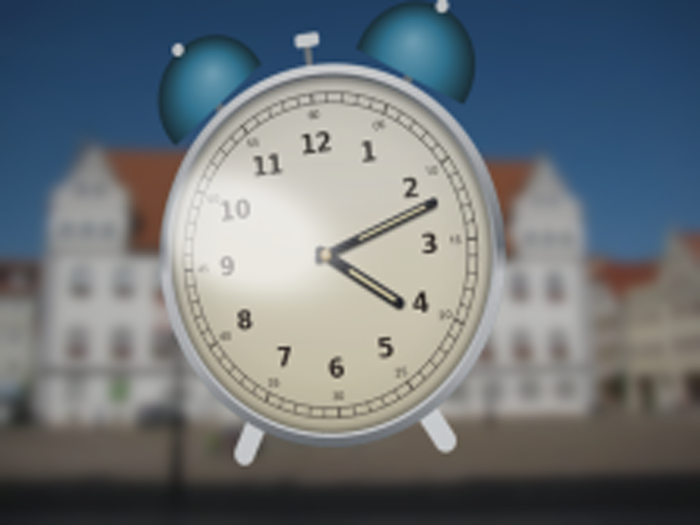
4:12
